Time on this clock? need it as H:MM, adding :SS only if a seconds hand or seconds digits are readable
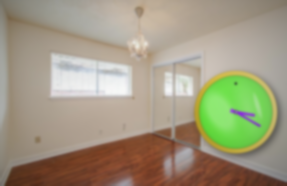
3:20
